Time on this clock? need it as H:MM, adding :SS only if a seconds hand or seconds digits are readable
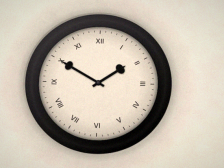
1:50
